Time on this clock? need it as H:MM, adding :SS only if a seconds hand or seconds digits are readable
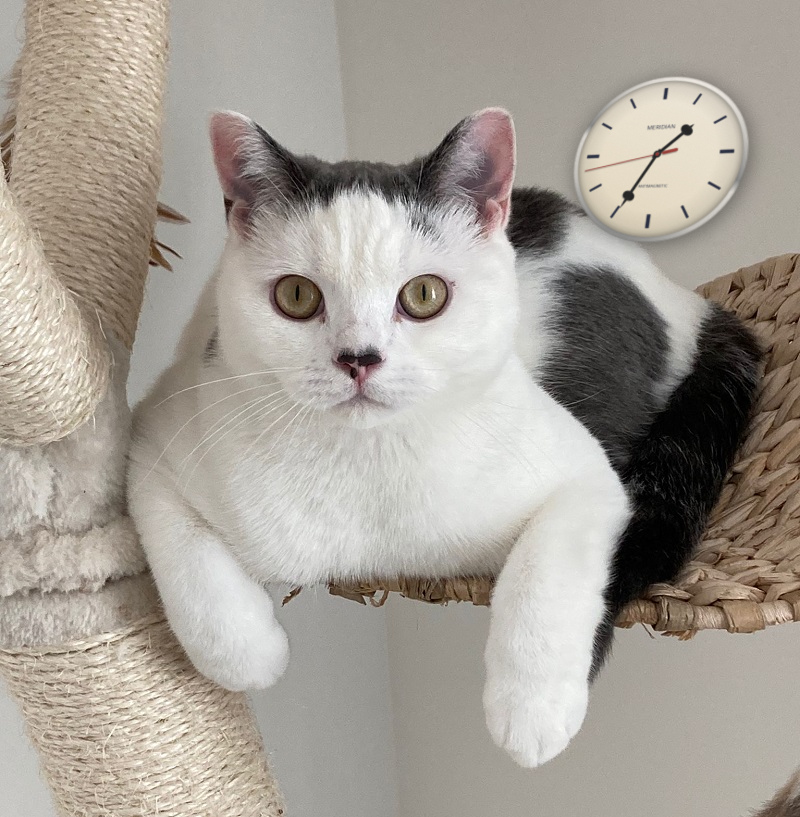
1:34:43
